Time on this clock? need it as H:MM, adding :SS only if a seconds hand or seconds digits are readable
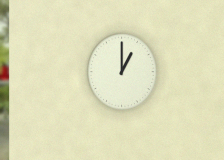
1:00
